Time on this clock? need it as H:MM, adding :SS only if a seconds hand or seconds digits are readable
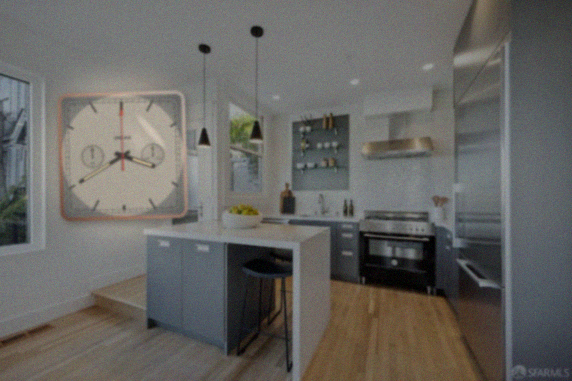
3:40
